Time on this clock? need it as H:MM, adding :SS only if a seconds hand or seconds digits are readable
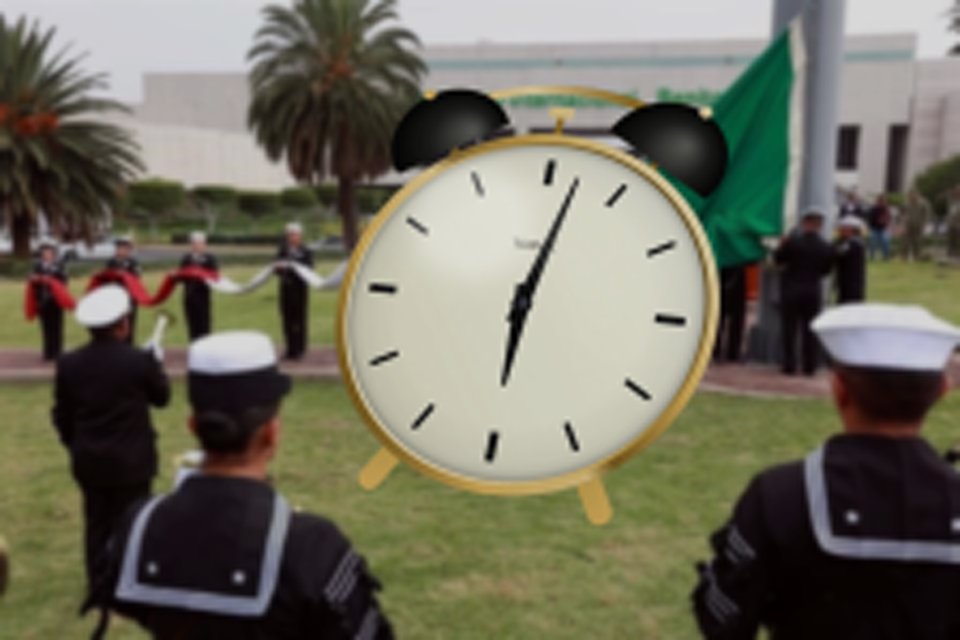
6:02
